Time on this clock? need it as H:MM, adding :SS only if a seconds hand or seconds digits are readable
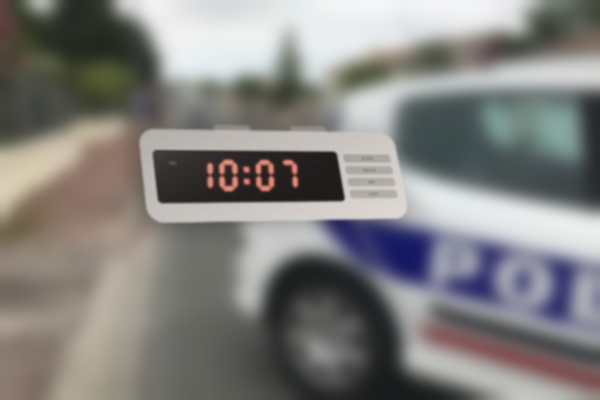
10:07
